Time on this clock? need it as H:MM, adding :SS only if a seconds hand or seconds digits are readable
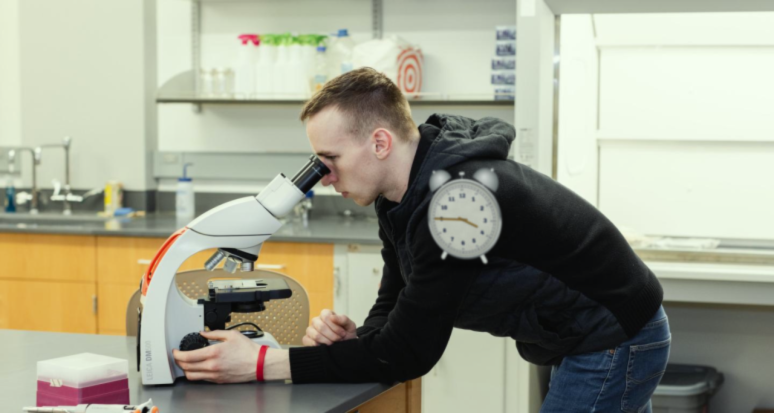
3:45
